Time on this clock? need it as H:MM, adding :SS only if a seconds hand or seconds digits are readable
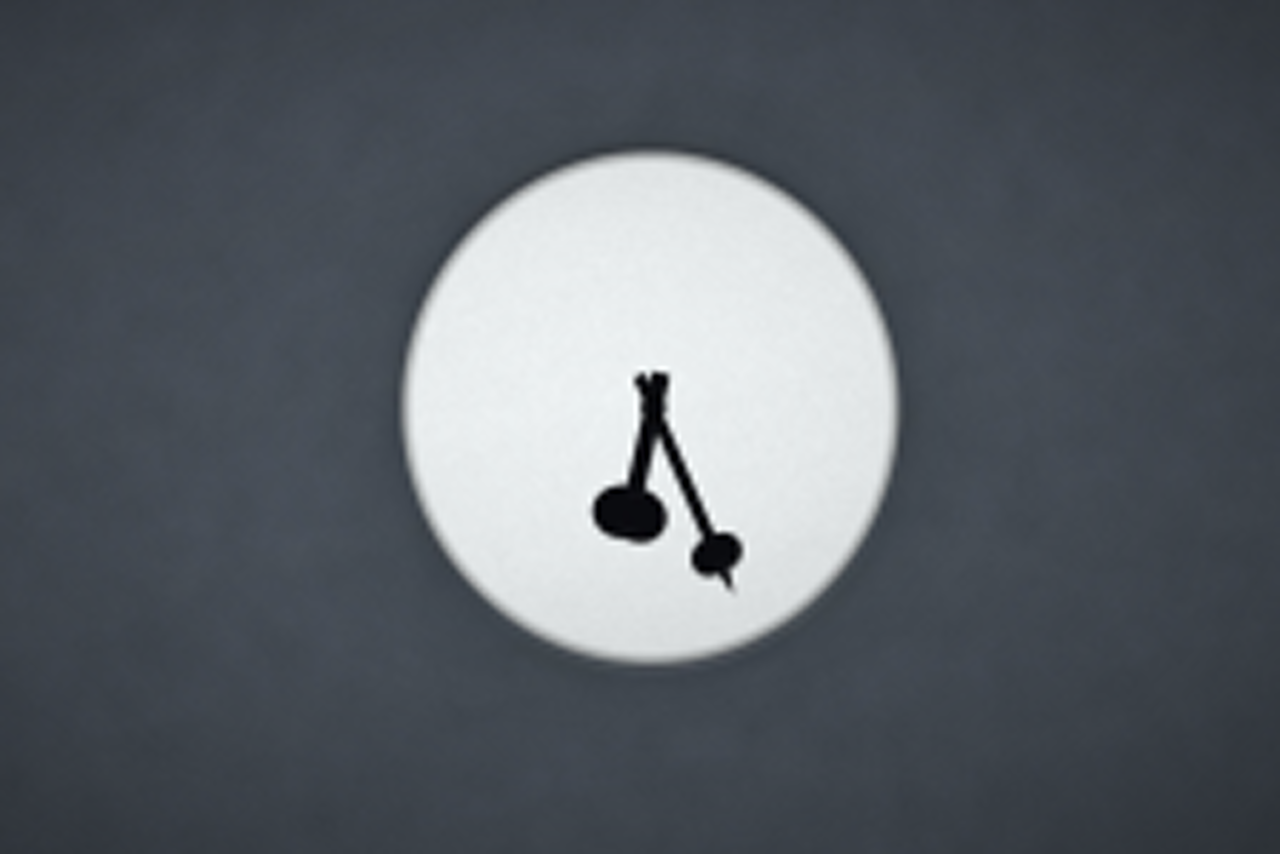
6:26
